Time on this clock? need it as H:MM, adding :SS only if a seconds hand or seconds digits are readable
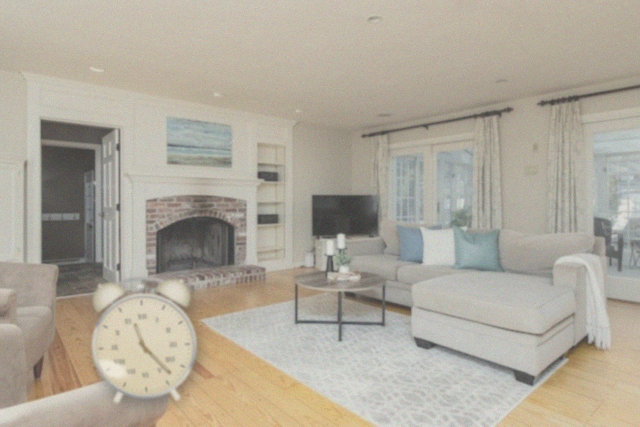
11:23
